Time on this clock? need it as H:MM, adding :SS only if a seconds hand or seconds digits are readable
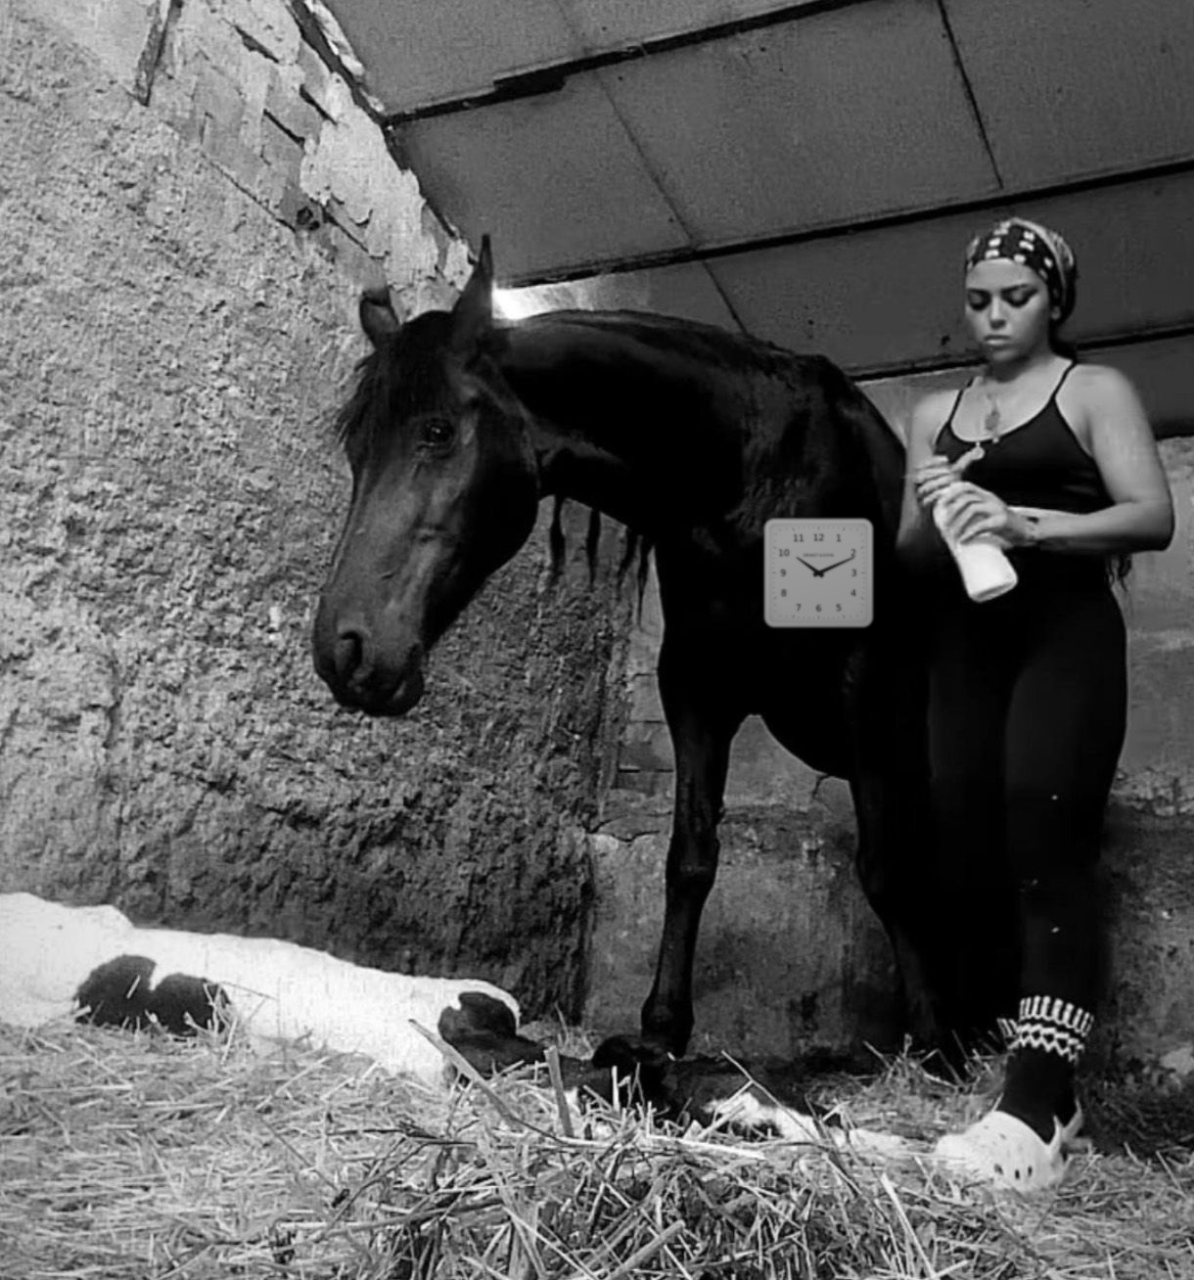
10:11
